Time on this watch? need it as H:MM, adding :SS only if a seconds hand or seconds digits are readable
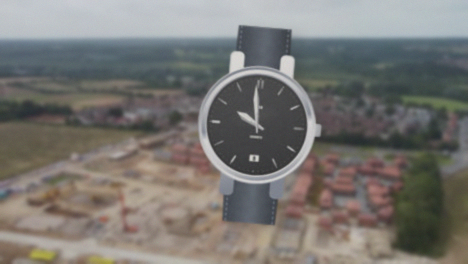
9:59
